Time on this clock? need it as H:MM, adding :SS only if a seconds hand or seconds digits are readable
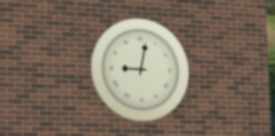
9:02
